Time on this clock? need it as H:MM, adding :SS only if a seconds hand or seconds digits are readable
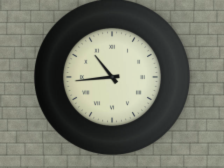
10:44
